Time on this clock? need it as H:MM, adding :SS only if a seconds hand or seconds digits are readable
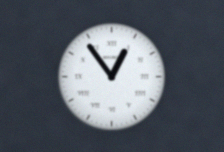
12:54
